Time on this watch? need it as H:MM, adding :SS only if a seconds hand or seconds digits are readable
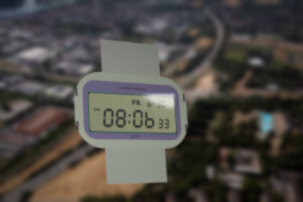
8:06
